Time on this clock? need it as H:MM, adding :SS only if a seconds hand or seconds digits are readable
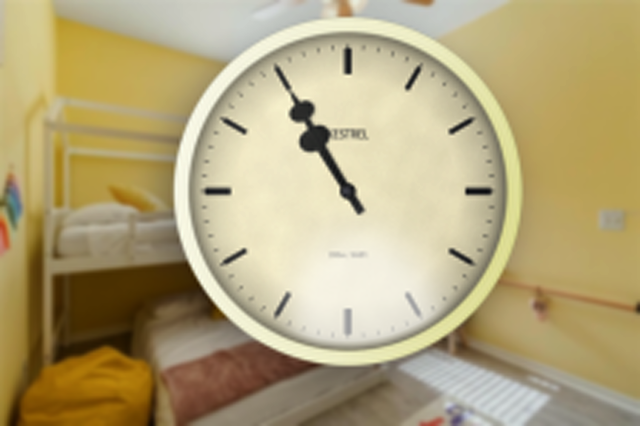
10:55
